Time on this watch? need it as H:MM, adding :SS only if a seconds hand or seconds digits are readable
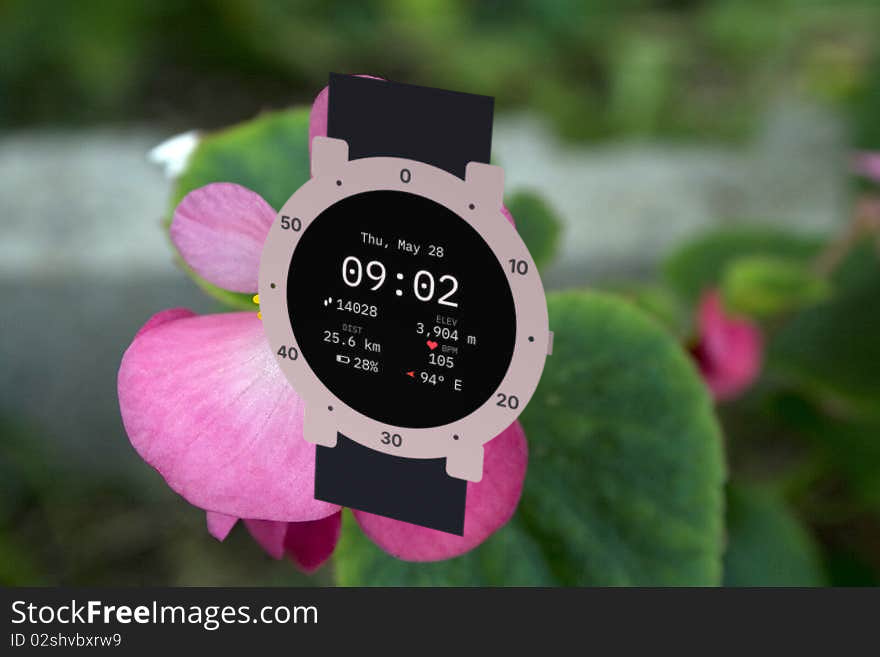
9:02
